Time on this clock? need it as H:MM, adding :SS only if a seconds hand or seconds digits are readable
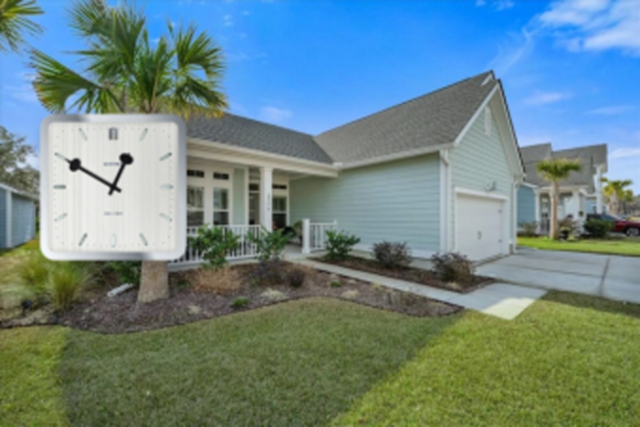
12:50
